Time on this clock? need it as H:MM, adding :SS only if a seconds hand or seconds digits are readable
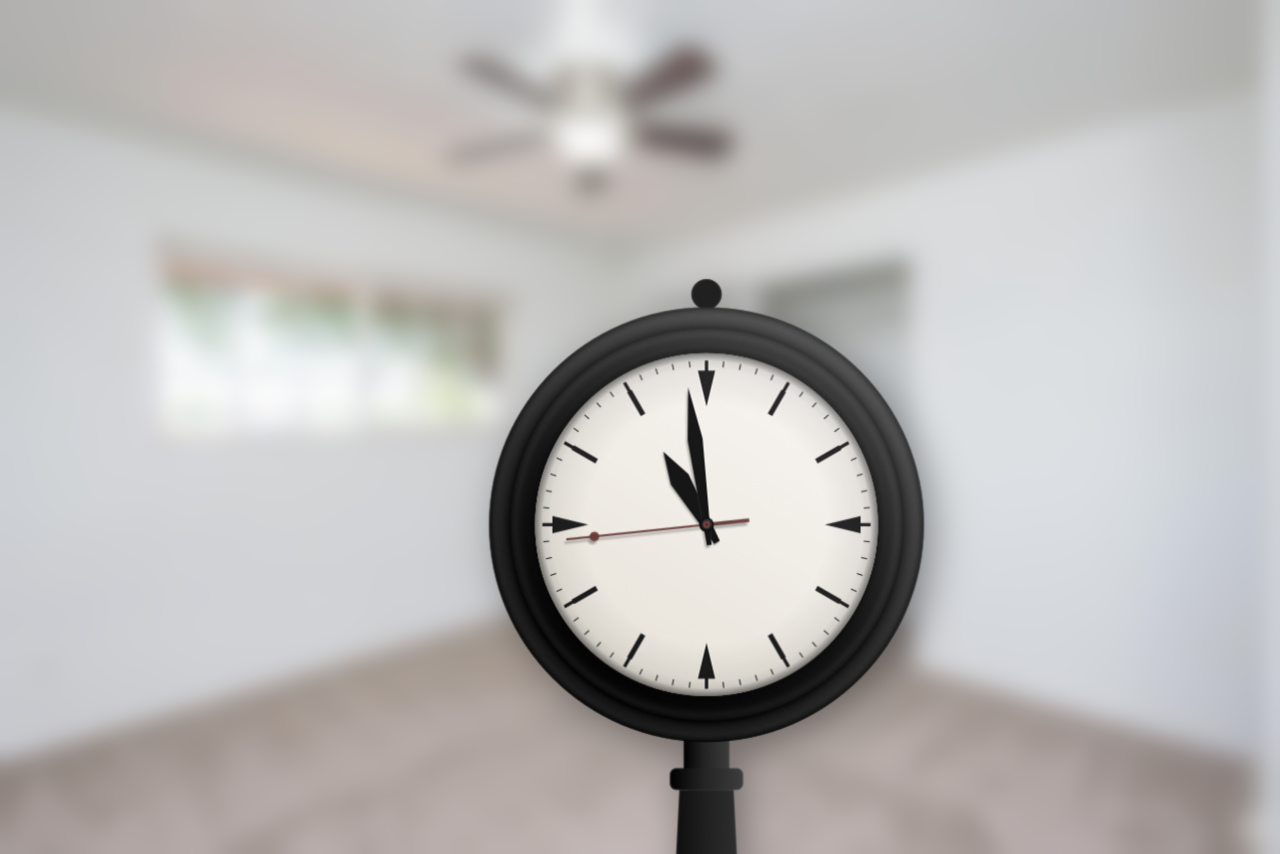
10:58:44
